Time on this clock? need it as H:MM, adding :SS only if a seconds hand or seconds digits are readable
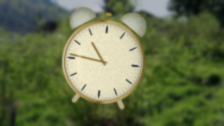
10:46
